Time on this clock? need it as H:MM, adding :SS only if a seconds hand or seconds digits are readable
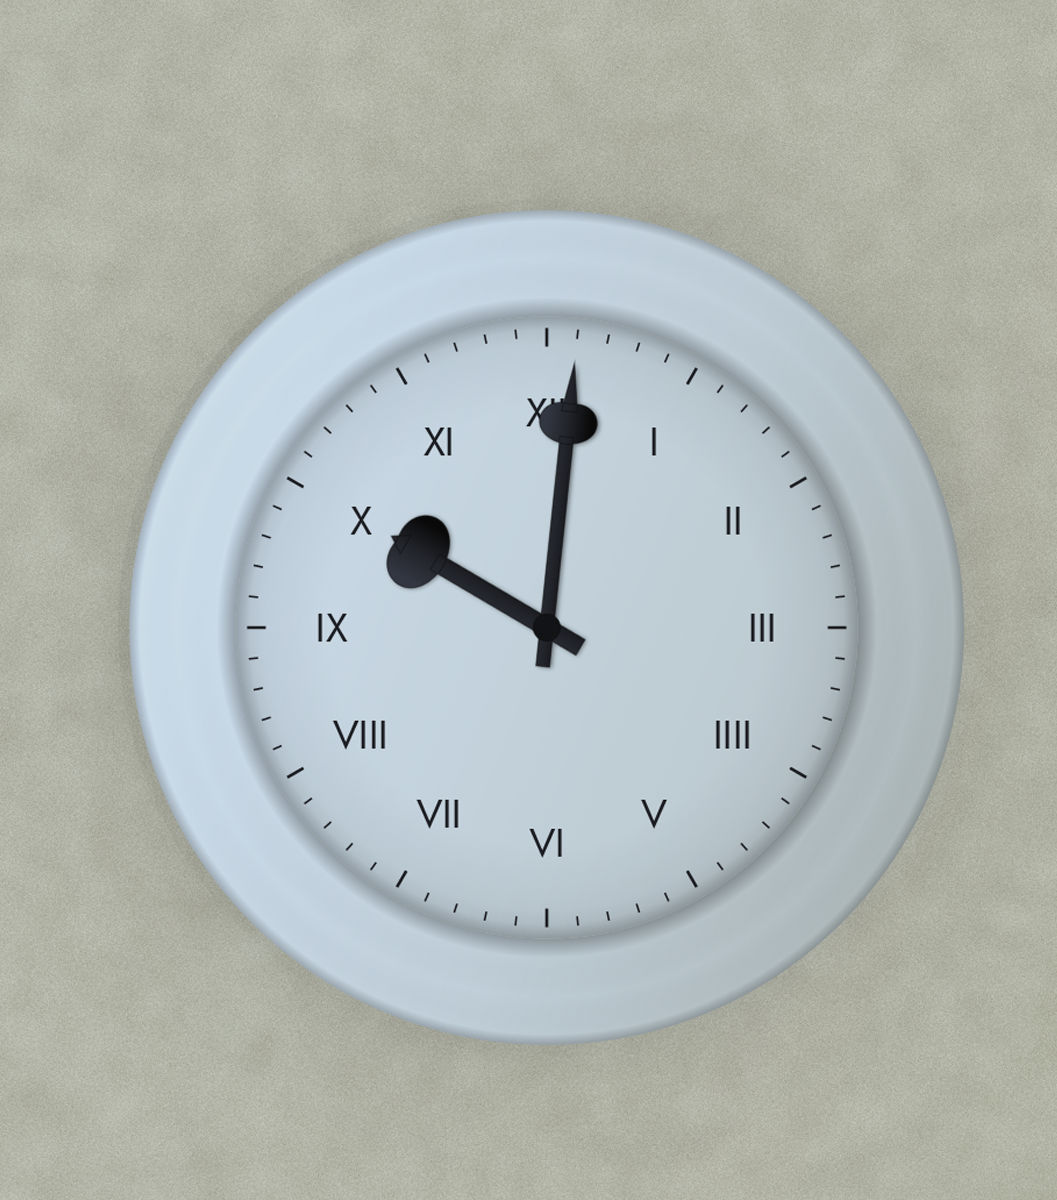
10:01
